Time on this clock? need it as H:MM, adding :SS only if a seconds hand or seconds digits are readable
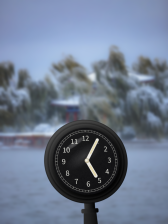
5:05
